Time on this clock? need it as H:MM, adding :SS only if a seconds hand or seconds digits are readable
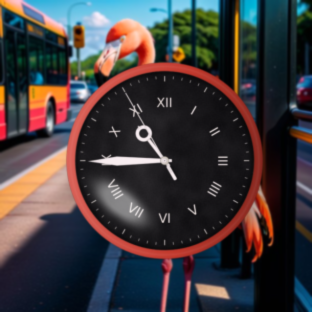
10:44:55
